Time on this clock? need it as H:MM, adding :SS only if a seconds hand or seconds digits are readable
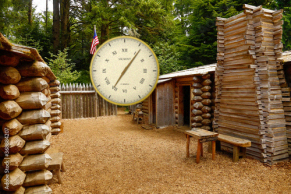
7:06
